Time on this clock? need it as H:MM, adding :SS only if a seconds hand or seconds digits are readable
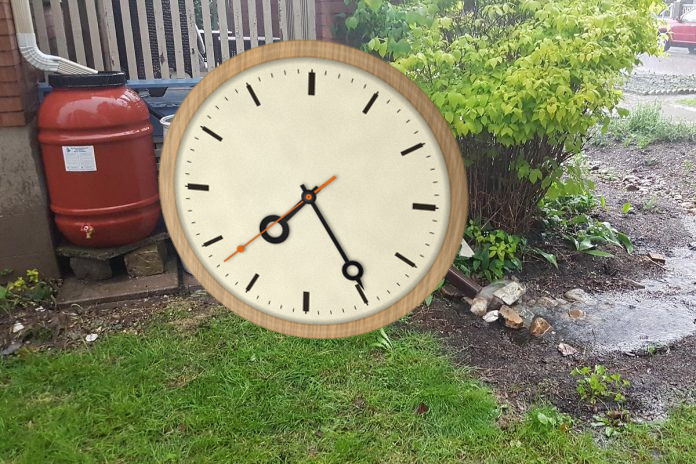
7:24:38
